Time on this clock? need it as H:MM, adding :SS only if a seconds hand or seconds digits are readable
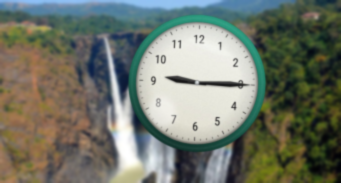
9:15
